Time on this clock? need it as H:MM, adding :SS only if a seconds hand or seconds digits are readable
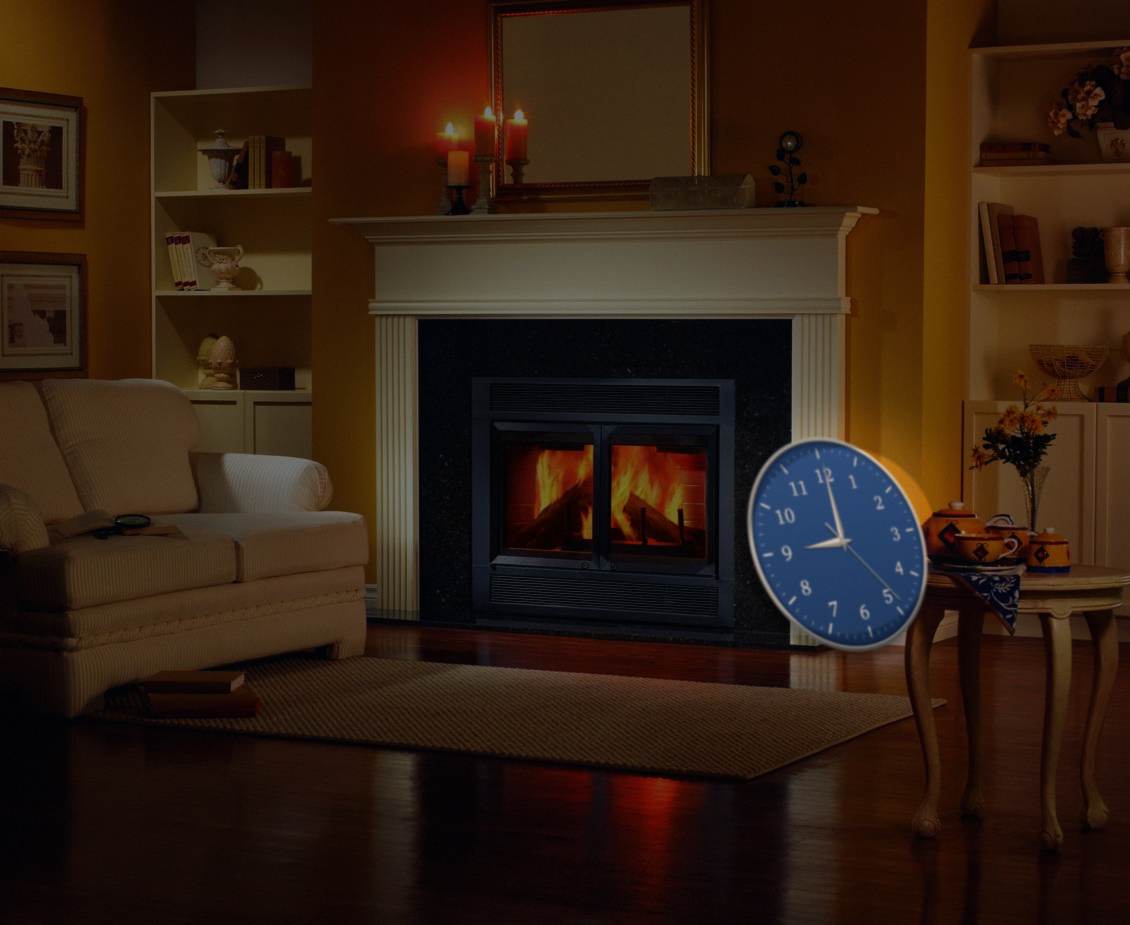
9:00:24
